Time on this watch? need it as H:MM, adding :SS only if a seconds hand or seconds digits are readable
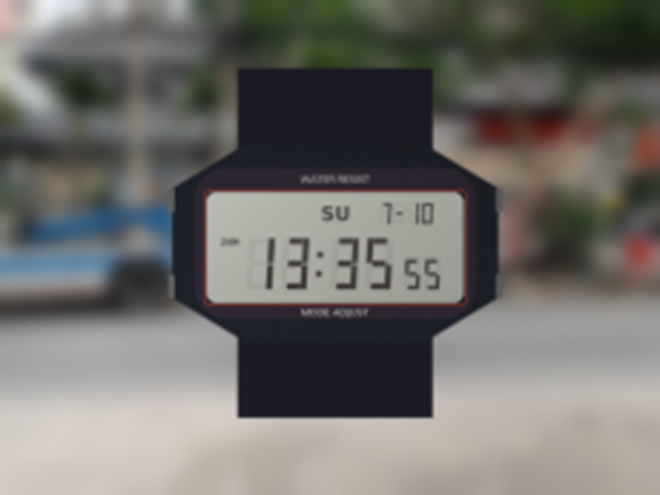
13:35:55
